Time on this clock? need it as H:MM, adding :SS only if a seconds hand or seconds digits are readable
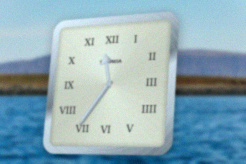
11:36
